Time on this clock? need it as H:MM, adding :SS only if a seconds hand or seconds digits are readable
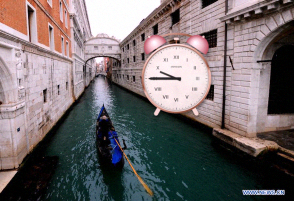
9:45
